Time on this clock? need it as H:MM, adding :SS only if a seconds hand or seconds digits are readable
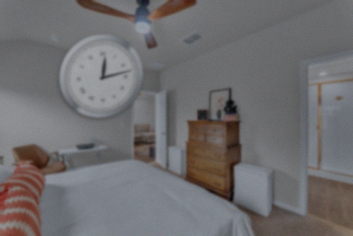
12:13
